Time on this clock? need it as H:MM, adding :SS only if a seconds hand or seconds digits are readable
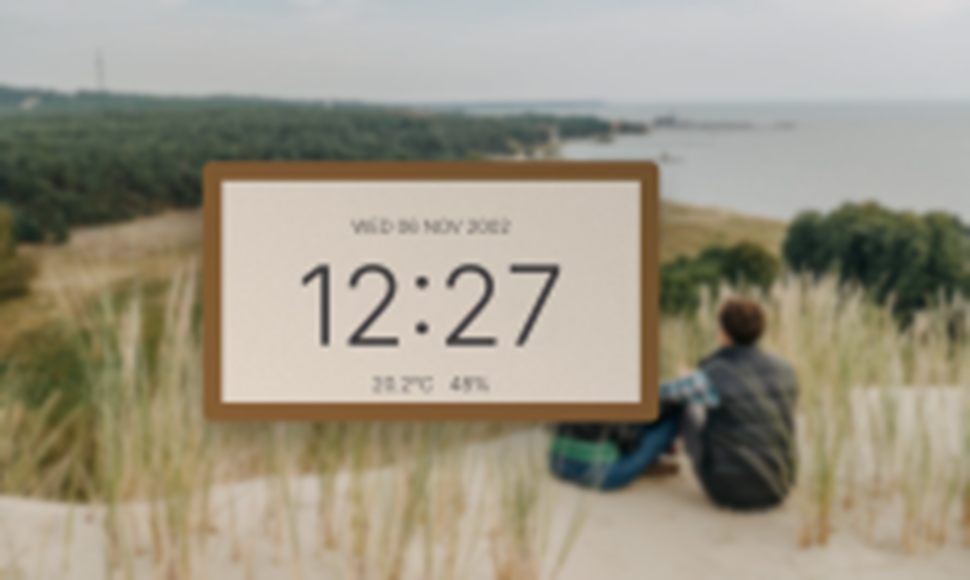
12:27
